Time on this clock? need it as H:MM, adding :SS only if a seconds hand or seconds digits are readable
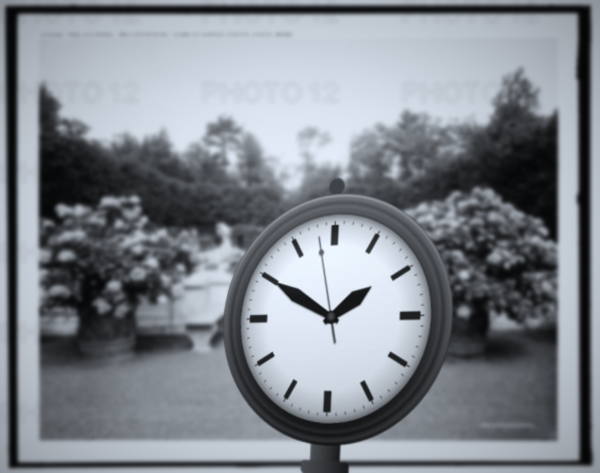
1:49:58
